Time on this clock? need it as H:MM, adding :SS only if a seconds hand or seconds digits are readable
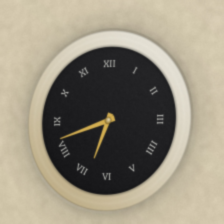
6:42
